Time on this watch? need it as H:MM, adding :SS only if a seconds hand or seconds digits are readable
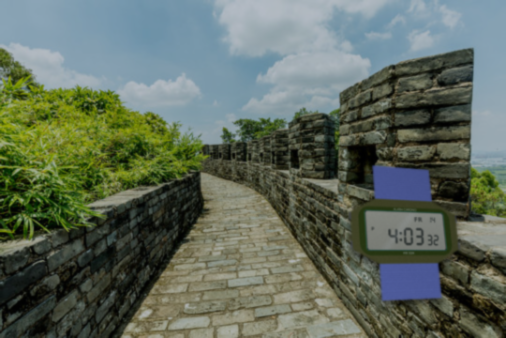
4:03:32
